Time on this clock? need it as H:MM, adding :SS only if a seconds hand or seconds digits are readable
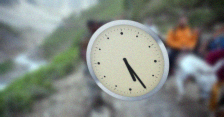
5:25
